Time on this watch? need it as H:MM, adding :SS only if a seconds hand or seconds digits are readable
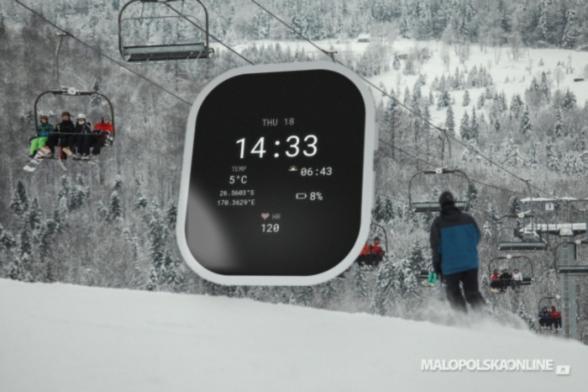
14:33
